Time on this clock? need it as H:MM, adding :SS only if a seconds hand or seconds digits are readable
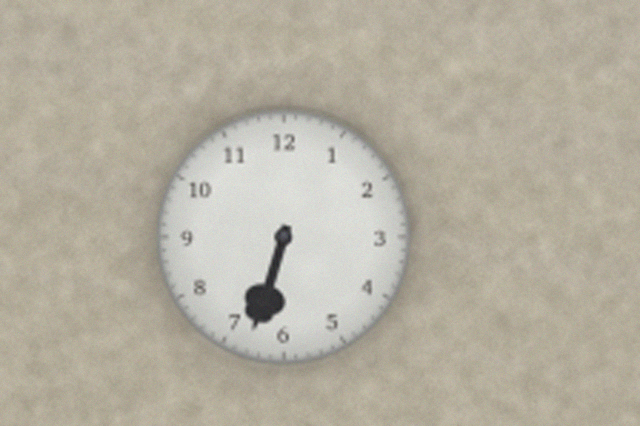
6:33
